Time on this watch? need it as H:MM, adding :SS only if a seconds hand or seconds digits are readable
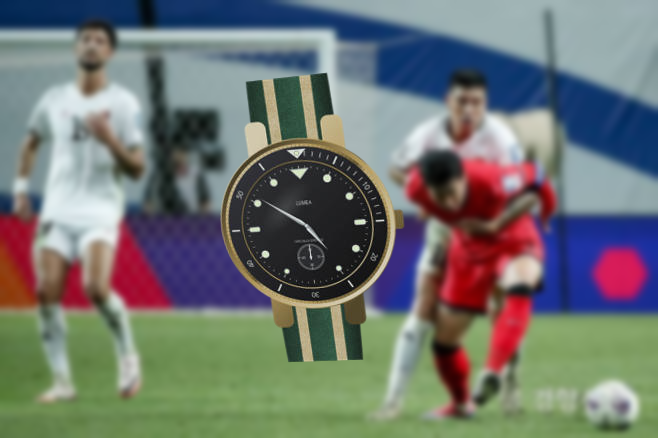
4:51
